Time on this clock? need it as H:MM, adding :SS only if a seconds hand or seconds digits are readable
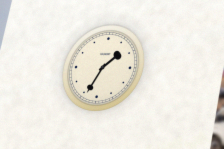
1:34
